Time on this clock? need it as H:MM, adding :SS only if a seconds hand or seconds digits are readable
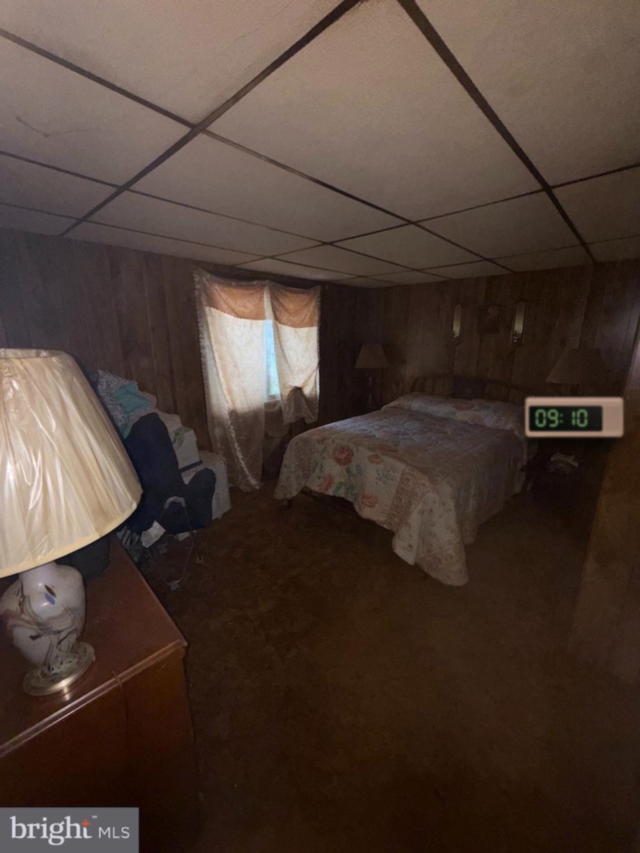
9:10
